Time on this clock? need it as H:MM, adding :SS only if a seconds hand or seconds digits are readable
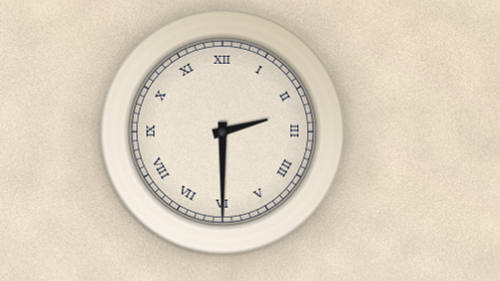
2:30
